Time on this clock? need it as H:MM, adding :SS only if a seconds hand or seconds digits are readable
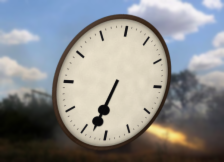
6:33
